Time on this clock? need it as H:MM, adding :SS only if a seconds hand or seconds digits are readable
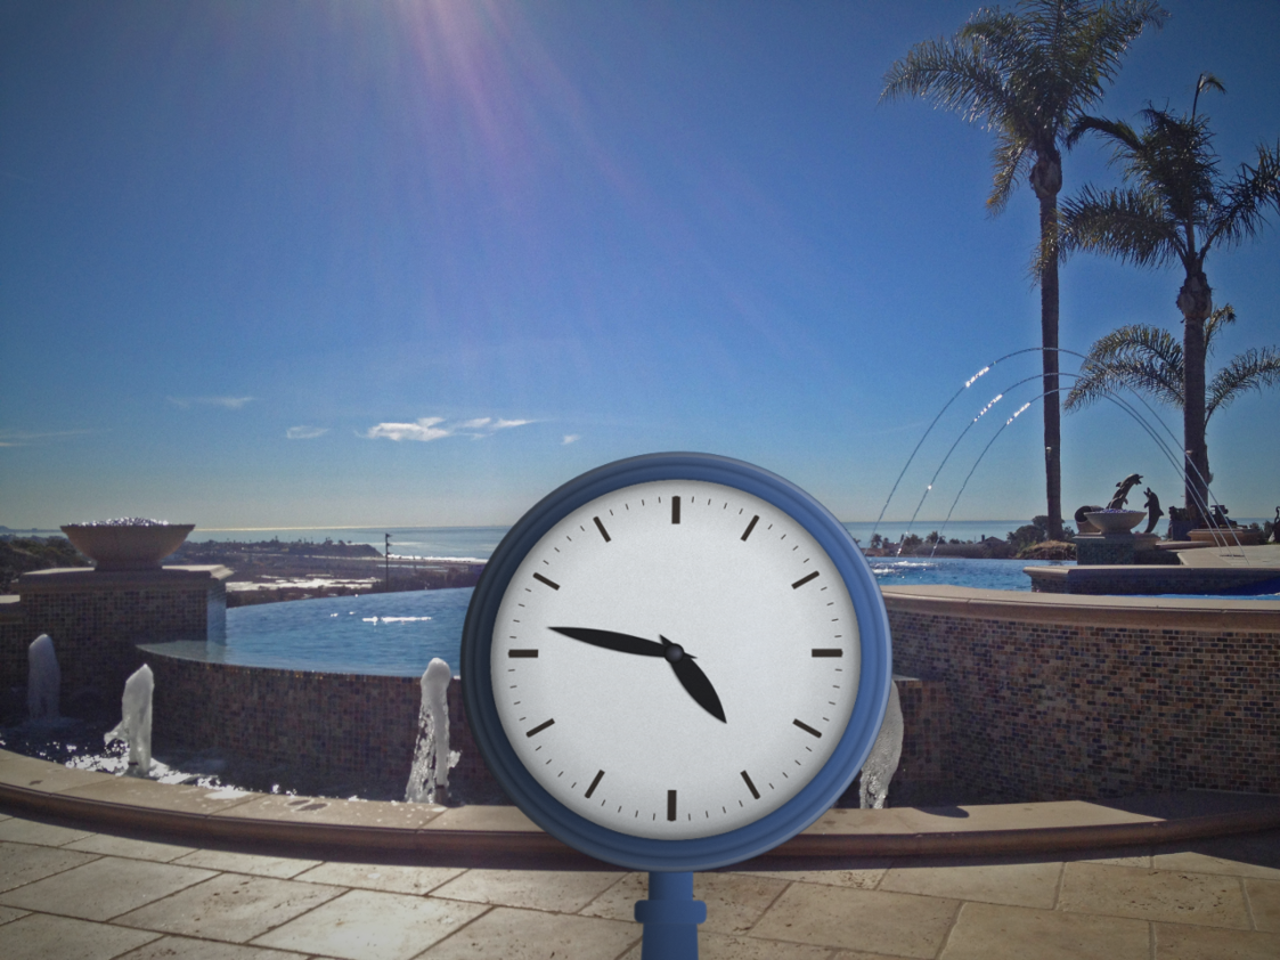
4:47
